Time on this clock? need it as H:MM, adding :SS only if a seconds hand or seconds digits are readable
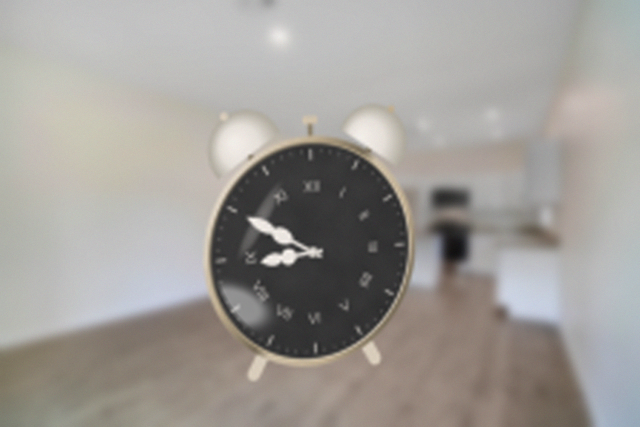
8:50
